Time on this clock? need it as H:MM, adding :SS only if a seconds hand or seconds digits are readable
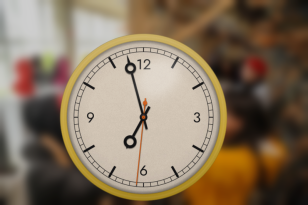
6:57:31
